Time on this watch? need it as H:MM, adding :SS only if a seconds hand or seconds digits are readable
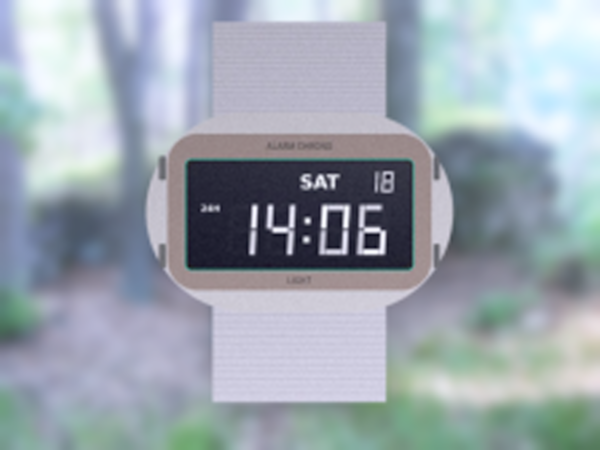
14:06
